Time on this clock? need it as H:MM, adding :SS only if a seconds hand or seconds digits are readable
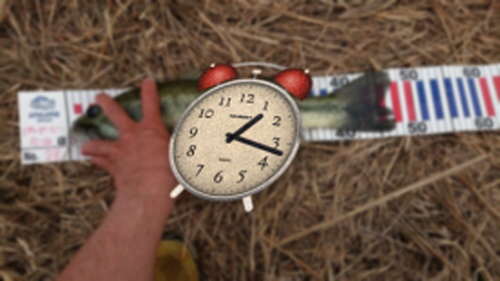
1:17
